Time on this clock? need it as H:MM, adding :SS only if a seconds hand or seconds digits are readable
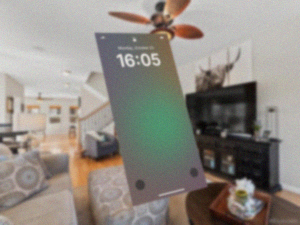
16:05
